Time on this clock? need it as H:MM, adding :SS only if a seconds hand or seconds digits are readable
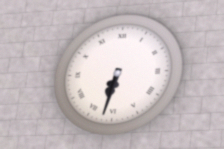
6:32
